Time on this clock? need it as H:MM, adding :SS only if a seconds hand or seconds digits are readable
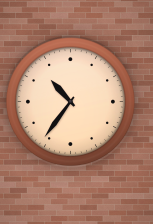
10:36
